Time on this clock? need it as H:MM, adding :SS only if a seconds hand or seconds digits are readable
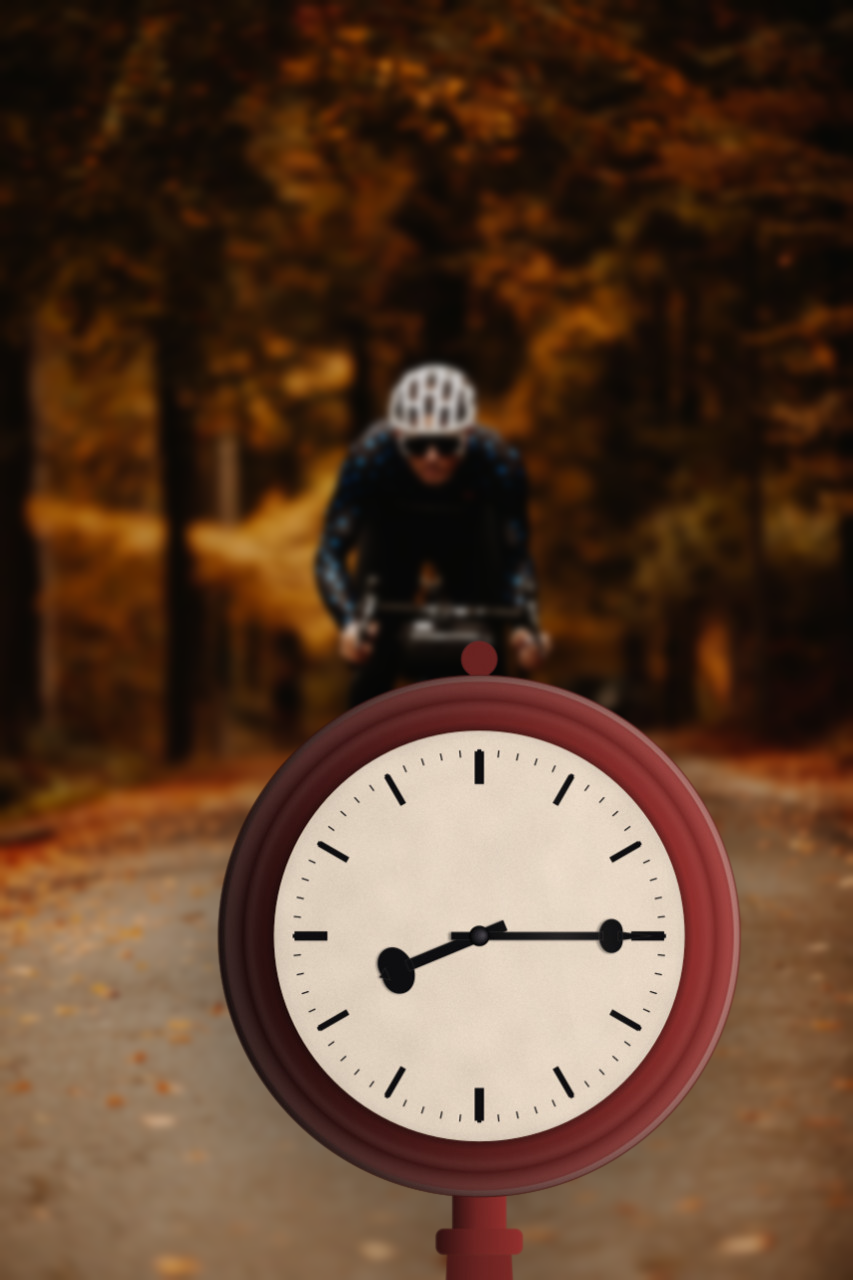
8:15
